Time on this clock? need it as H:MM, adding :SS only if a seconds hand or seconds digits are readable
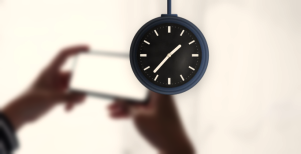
1:37
